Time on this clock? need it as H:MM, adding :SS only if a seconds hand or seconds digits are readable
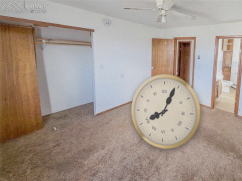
8:04
